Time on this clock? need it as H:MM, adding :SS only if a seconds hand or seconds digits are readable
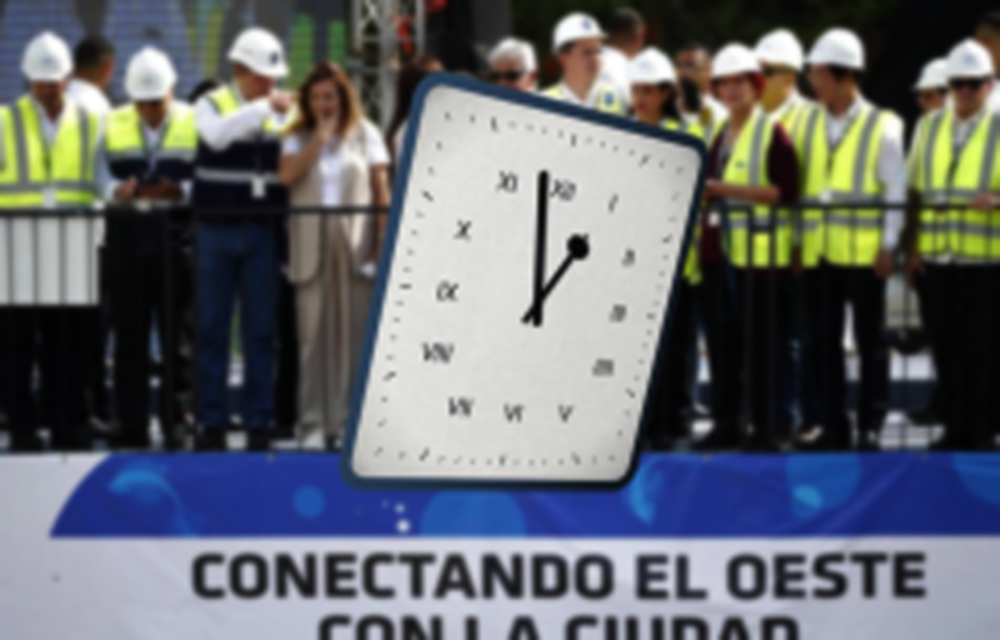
12:58
